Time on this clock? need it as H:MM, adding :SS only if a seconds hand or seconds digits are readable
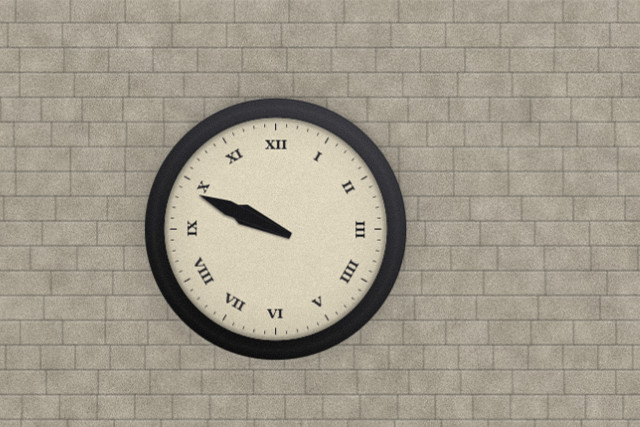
9:49
